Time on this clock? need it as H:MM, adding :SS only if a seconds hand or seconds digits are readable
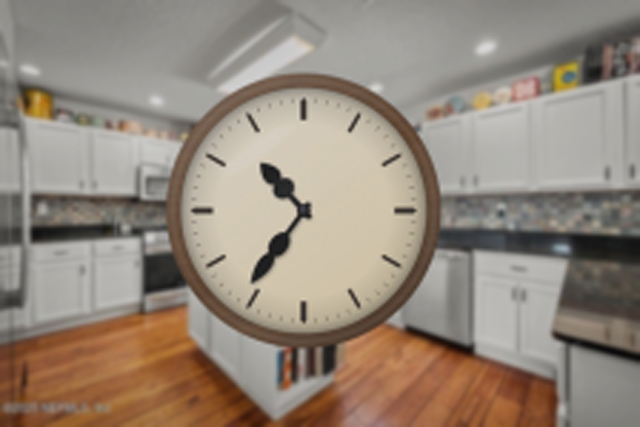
10:36
